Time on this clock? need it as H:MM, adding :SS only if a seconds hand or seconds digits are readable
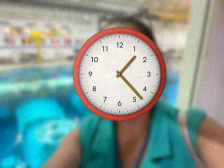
1:23
